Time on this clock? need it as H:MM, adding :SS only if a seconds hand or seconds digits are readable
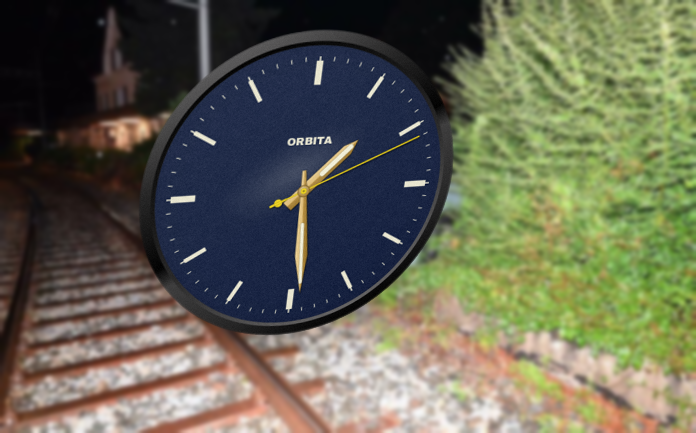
1:29:11
